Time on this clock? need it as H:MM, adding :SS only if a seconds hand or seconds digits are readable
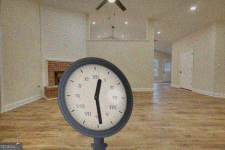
12:29
